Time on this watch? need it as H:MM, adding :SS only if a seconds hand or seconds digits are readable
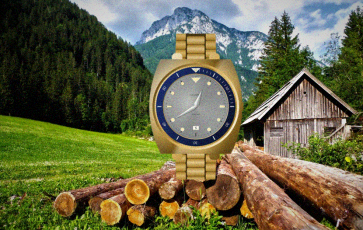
12:40
